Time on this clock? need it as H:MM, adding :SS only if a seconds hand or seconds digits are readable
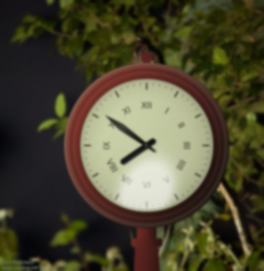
7:51
